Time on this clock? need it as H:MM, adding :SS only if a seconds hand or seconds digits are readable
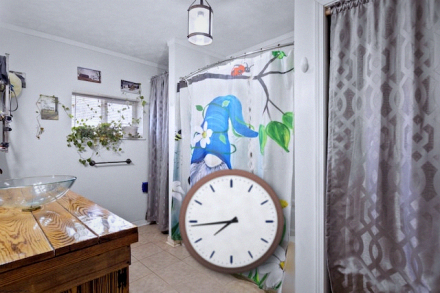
7:44
